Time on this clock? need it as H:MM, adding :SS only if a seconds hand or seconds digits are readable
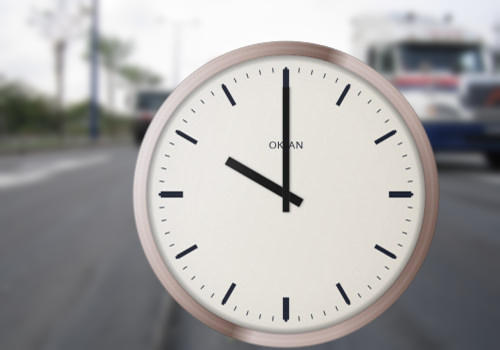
10:00
